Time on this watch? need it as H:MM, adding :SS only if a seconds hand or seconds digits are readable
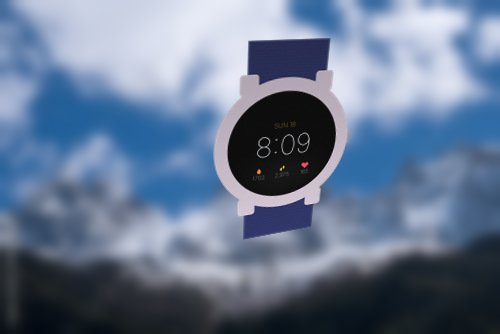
8:09
